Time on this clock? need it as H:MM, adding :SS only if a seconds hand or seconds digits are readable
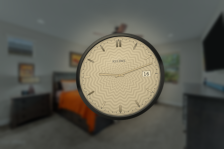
9:12
